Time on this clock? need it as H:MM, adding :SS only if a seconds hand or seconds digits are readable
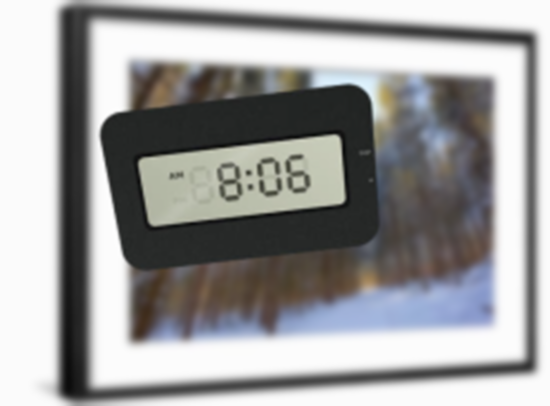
8:06
